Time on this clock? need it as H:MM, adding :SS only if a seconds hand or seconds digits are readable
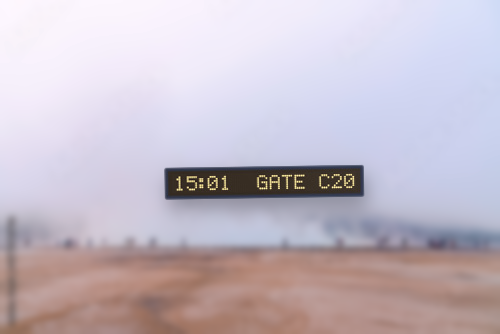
15:01
